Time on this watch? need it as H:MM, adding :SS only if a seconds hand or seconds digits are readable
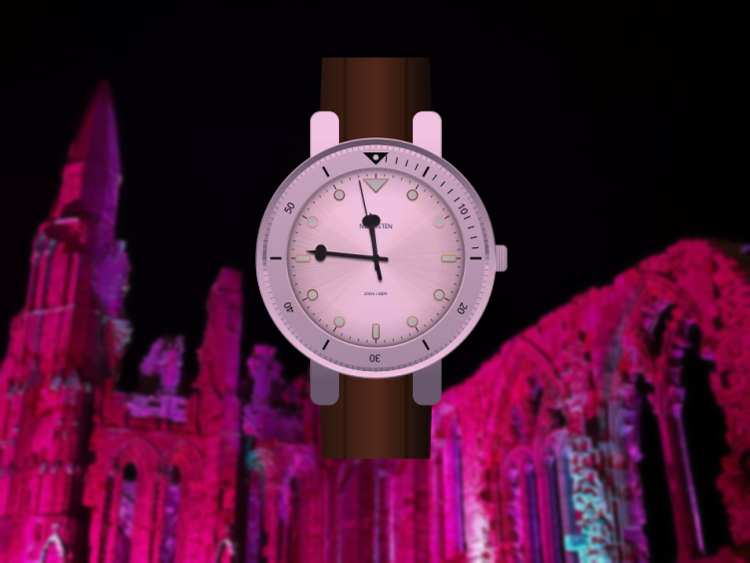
11:45:58
